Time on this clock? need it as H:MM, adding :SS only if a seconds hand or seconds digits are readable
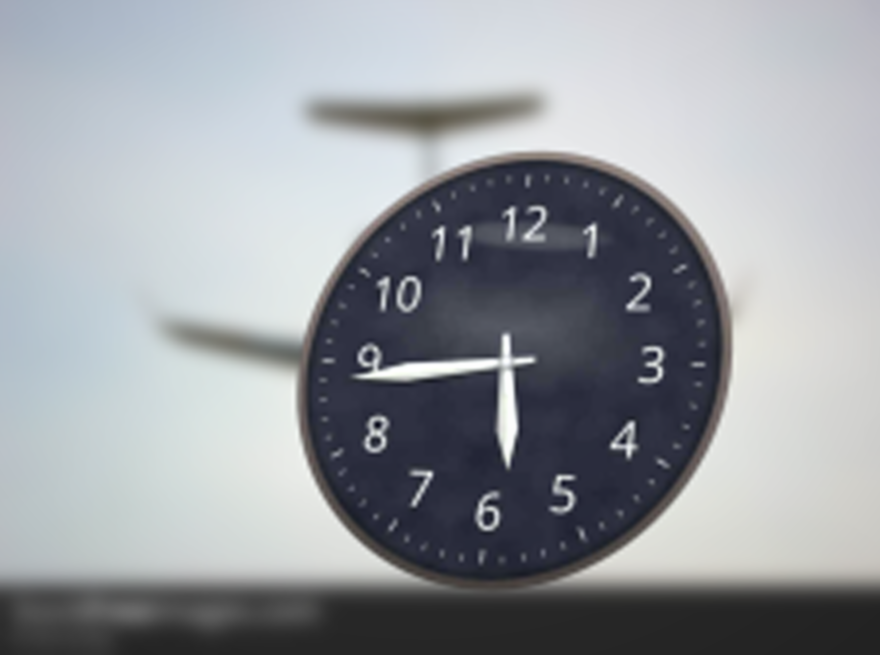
5:44
